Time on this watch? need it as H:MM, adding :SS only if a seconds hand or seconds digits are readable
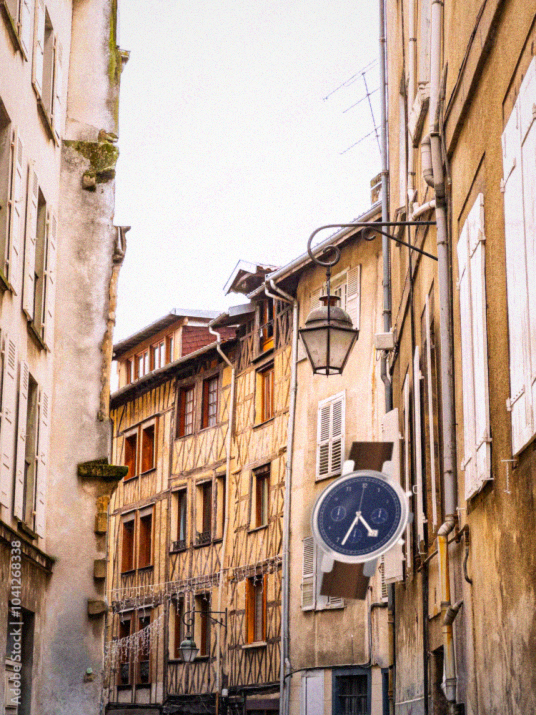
4:33
